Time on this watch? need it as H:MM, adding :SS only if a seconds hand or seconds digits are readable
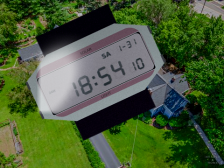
18:54:10
